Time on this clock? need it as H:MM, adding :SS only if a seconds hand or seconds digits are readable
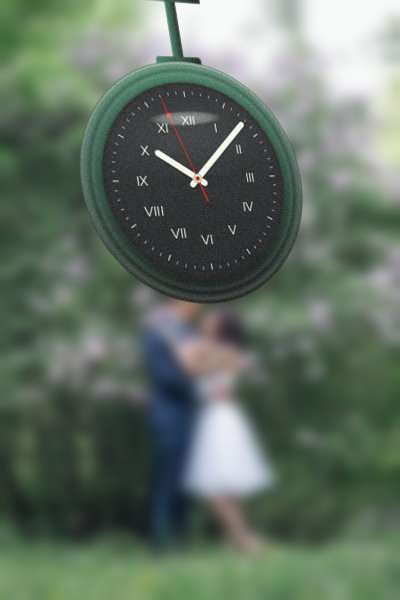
10:07:57
